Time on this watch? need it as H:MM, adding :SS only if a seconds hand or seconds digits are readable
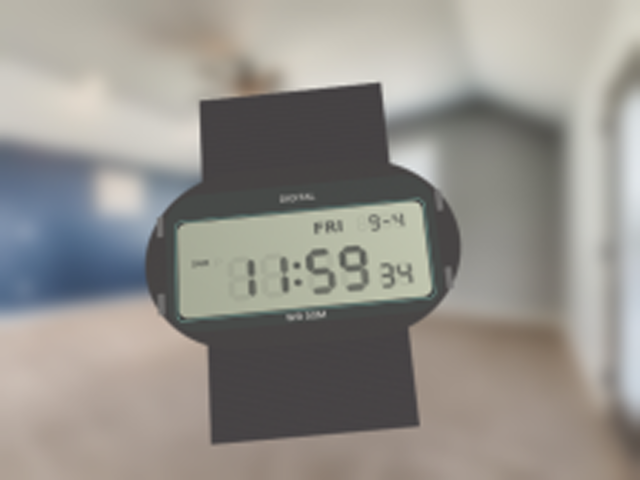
11:59:34
